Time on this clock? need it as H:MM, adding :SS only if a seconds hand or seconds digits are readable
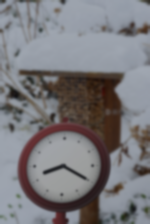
8:20
